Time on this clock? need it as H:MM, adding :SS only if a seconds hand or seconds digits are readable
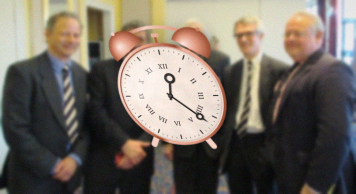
12:22
